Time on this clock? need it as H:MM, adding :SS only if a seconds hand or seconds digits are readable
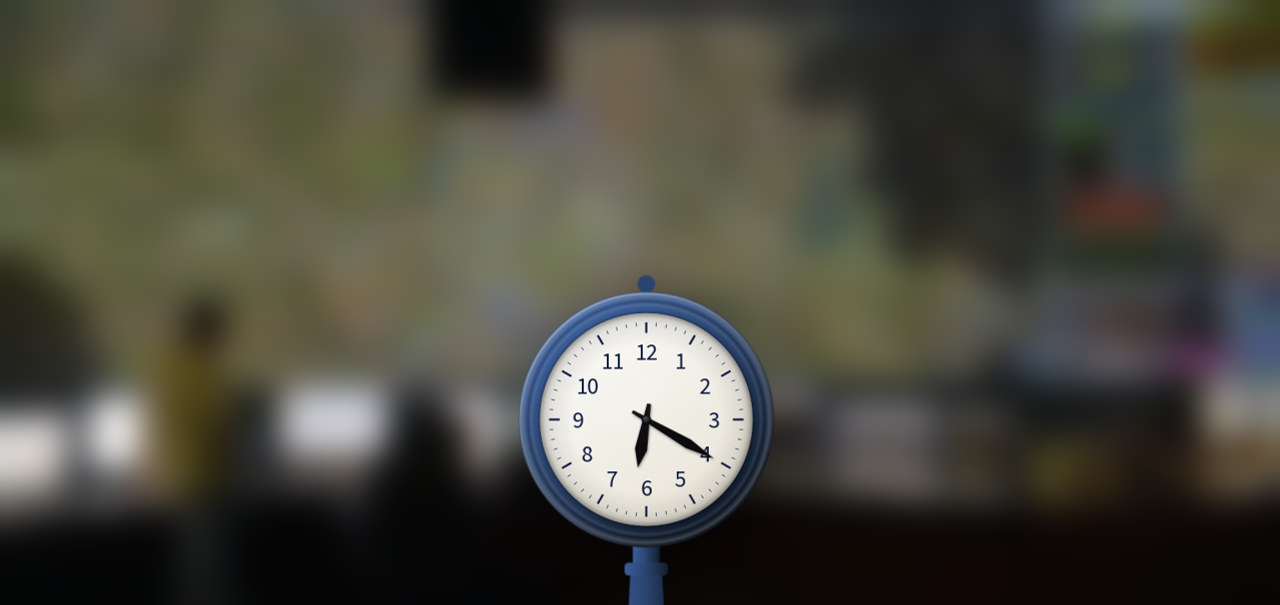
6:20
